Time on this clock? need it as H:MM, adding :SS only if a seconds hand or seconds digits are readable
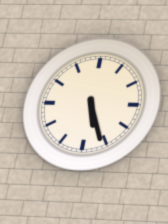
5:26
